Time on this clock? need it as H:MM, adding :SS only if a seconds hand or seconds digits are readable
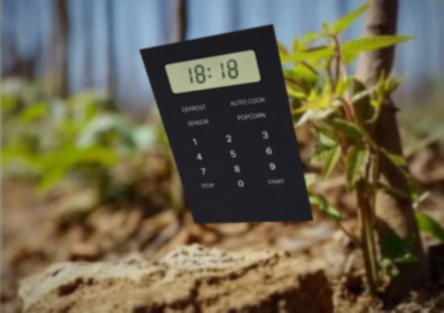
18:18
